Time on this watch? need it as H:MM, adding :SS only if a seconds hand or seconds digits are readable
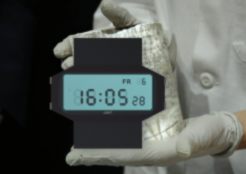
16:05:28
